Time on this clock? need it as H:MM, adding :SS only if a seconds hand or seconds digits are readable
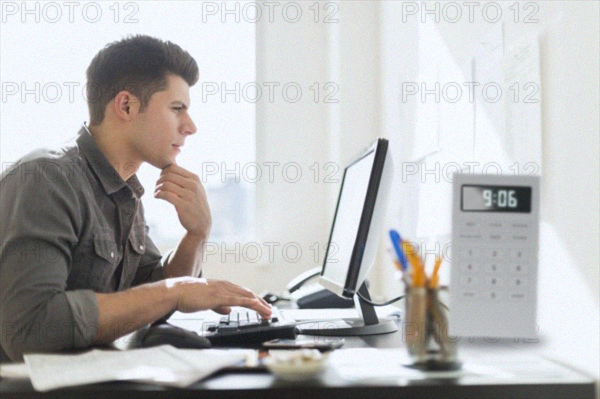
9:06
